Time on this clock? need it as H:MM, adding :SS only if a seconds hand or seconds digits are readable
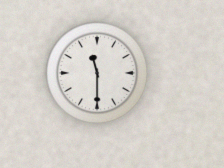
11:30
